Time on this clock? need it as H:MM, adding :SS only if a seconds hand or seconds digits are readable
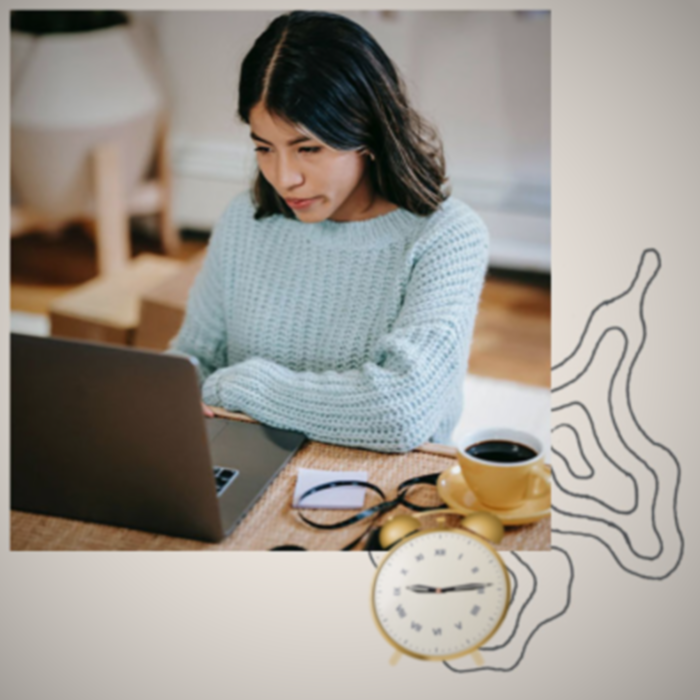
9:14
